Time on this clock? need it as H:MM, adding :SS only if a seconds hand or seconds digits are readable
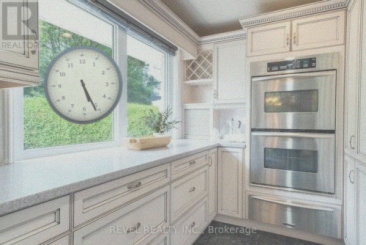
5:26
